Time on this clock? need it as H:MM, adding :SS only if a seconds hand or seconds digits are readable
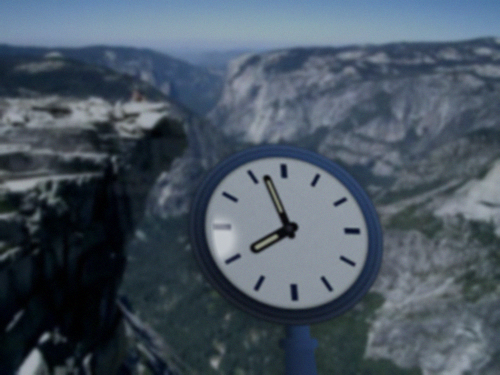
7:57
